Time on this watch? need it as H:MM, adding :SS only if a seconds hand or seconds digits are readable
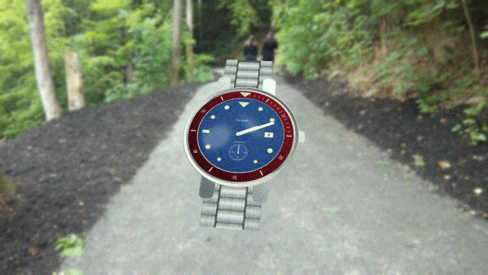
2:11
